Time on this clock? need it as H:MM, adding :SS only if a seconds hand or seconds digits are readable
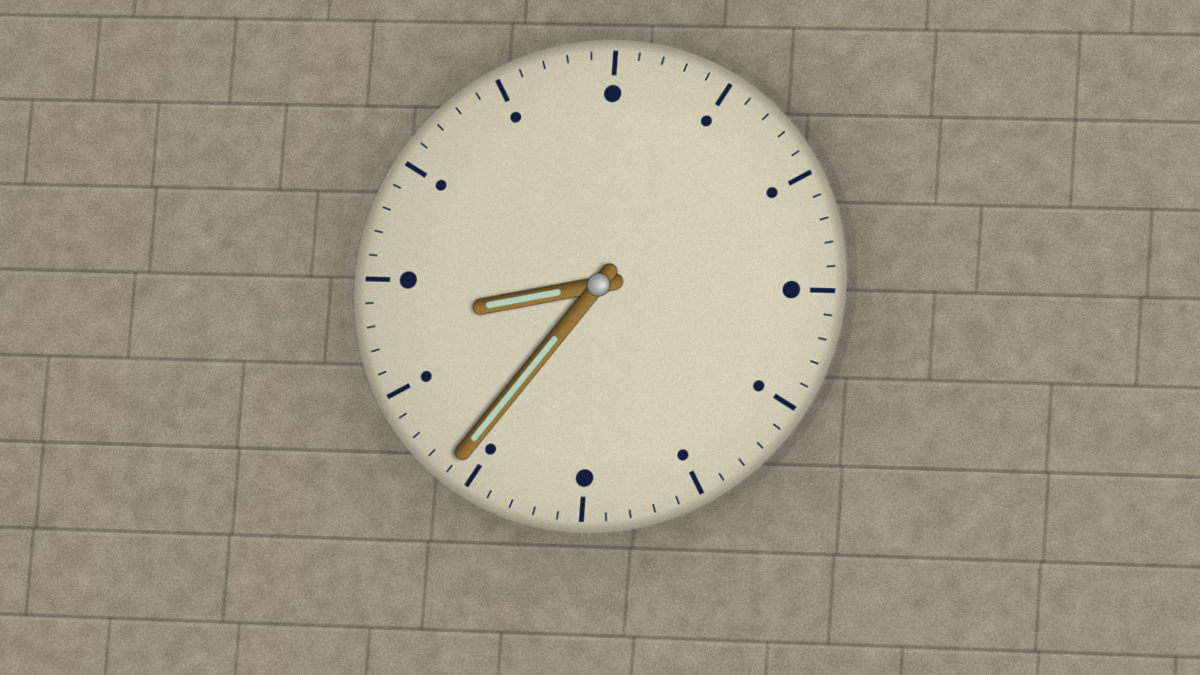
8:36
